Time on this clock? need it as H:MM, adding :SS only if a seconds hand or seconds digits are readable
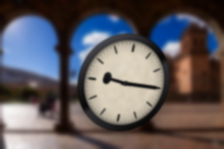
9:15
